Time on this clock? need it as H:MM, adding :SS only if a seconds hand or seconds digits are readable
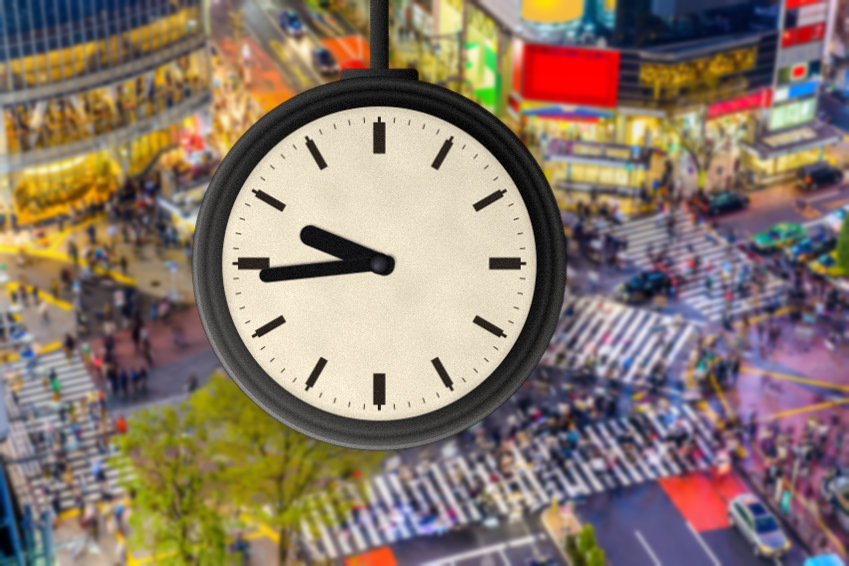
9:44
